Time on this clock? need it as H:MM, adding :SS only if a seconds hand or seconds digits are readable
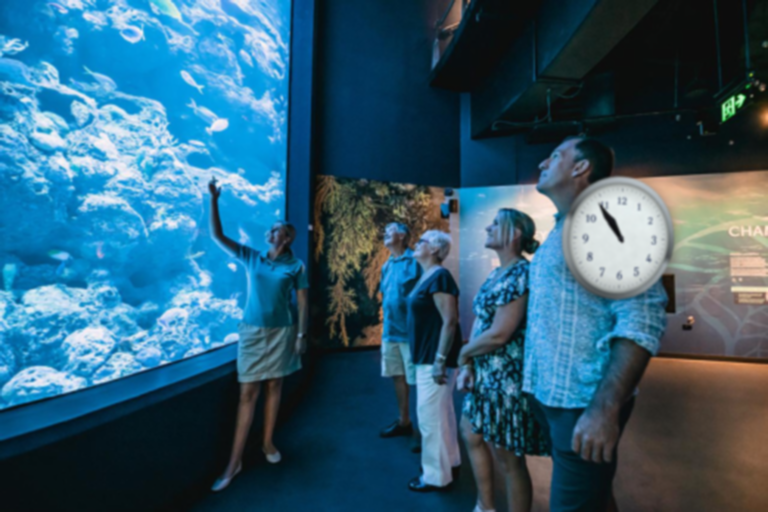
10:54
